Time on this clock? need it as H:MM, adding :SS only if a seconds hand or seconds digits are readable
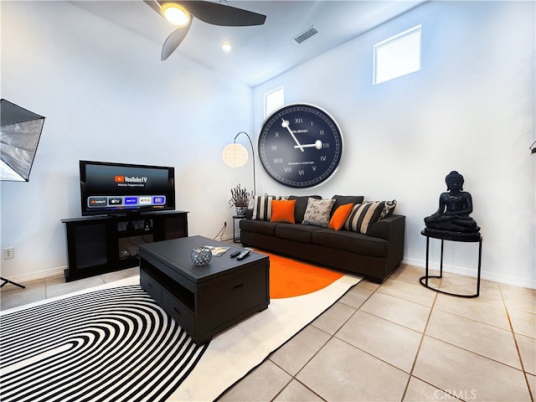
2:55
